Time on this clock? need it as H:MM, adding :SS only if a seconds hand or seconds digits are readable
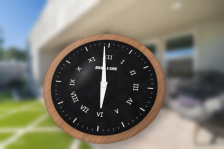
5:59
